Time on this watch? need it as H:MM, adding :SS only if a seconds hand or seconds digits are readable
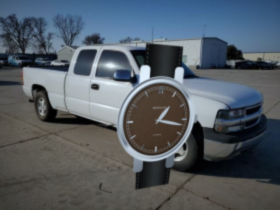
1:17
